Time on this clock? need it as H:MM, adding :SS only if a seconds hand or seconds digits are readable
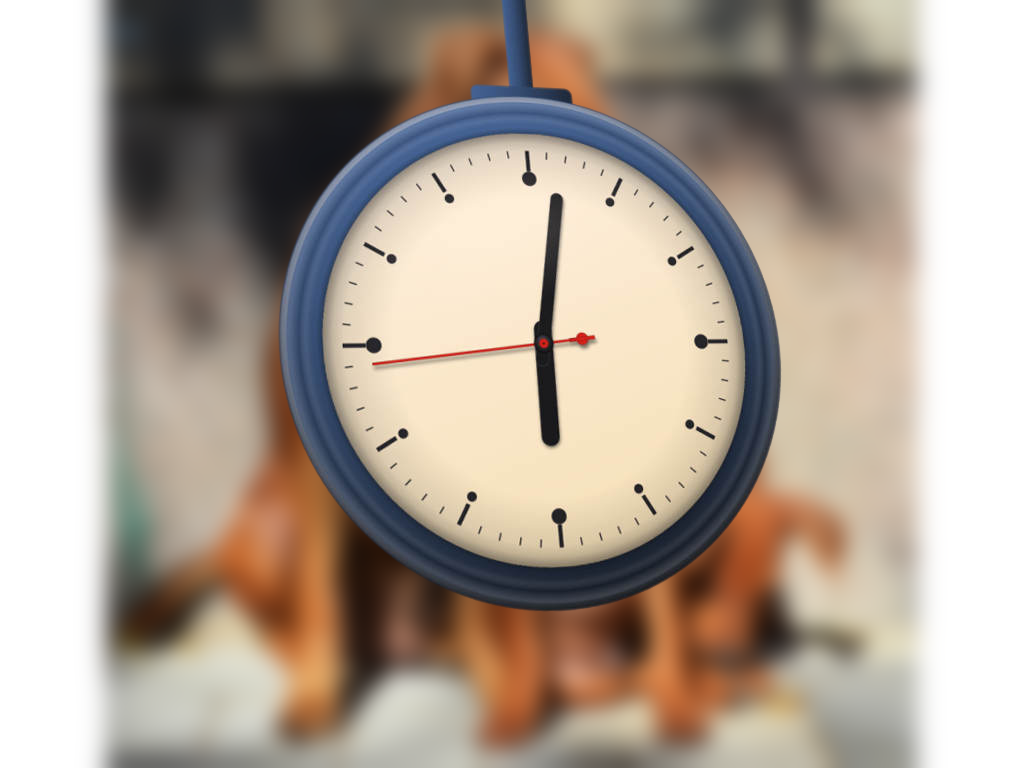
6:01:44
